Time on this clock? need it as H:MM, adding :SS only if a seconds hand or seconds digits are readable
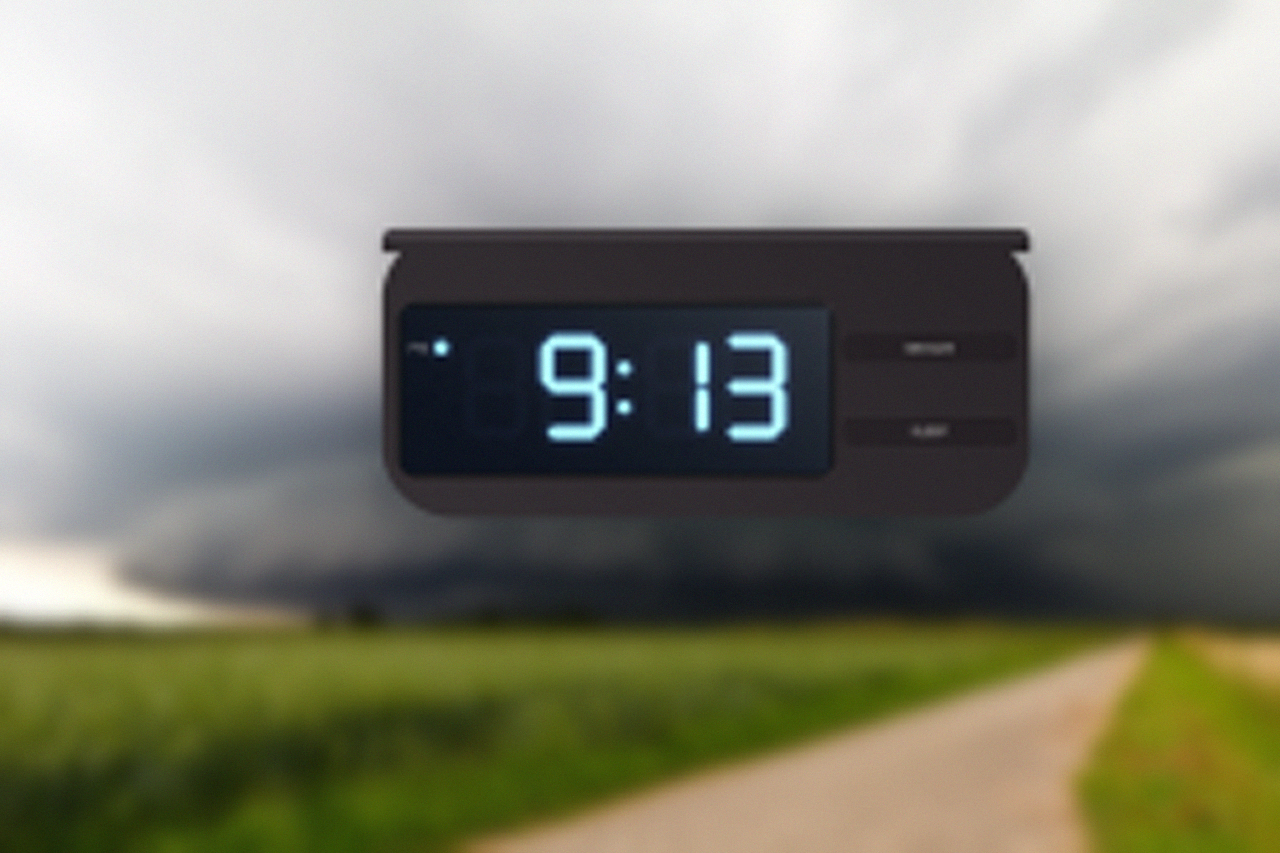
9:13
